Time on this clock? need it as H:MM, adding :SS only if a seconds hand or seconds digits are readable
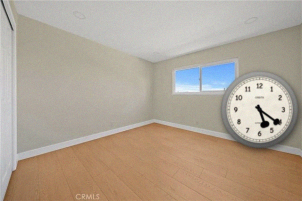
5:21
